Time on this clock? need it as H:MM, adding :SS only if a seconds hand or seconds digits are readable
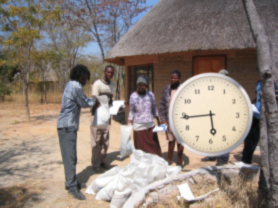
5:44
